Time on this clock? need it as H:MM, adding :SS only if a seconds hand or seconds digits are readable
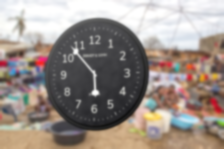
5:53
